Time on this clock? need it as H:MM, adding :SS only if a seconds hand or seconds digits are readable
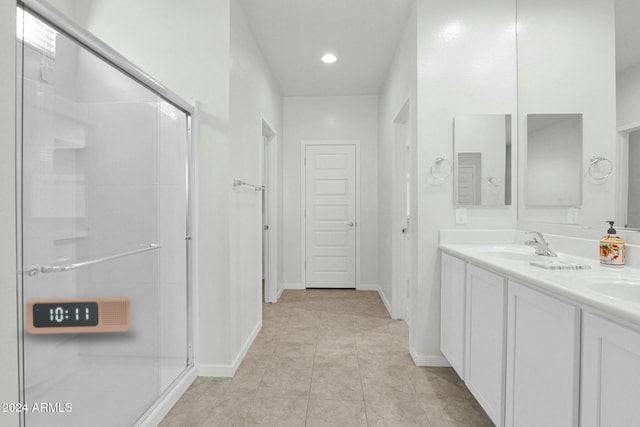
10:11
